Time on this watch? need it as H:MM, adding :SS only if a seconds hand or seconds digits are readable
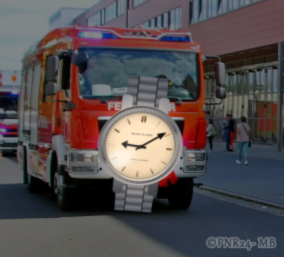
9:09
